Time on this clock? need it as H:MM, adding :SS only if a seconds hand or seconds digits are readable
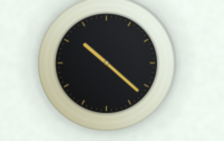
10:22
